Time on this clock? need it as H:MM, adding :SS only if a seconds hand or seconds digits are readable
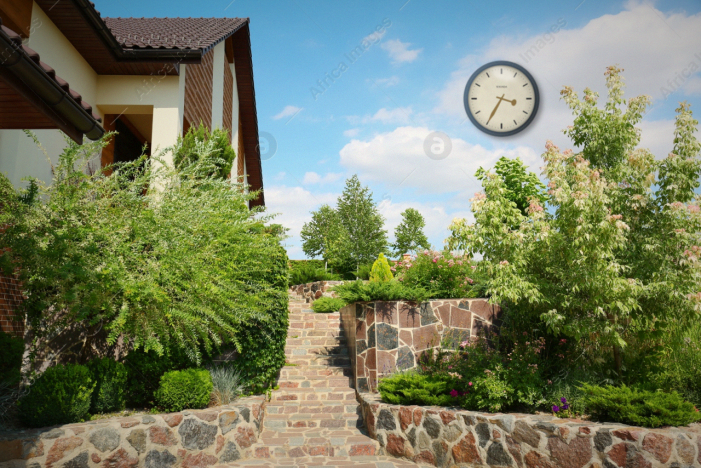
3:35
